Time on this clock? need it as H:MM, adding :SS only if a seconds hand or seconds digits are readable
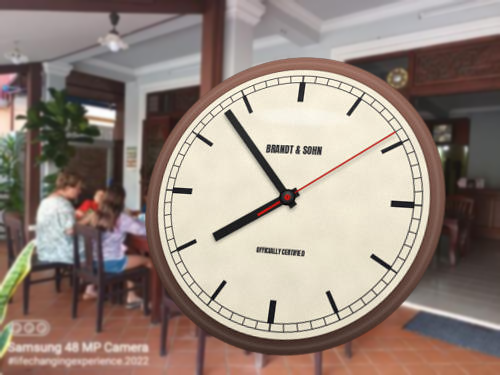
7:53:09
